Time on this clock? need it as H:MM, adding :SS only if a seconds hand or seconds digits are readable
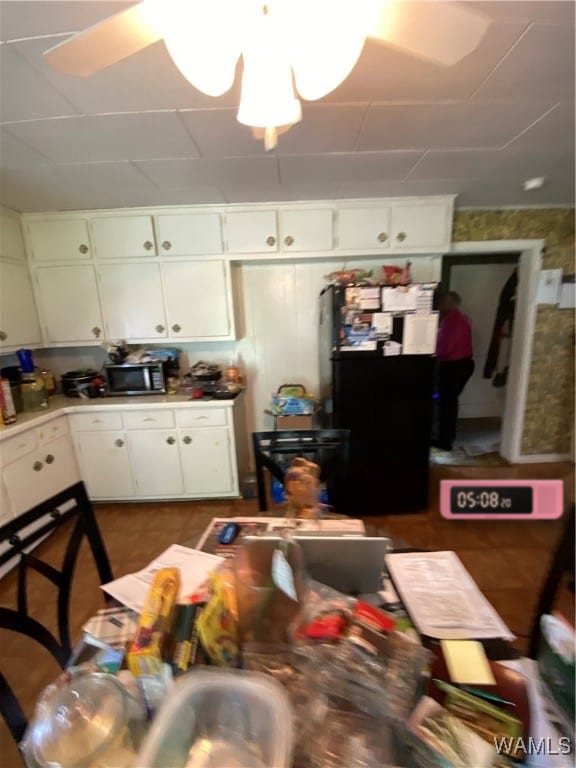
5:08
